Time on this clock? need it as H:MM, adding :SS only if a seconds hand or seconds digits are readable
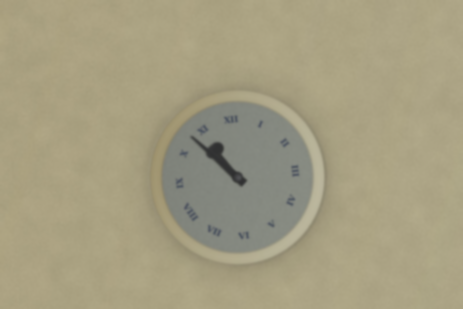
10:53
